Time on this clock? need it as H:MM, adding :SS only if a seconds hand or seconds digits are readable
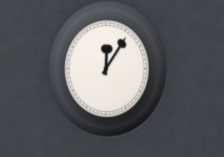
12:06
